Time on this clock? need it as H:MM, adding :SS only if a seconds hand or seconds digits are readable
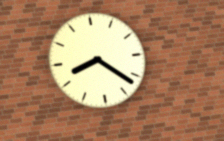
8:22
